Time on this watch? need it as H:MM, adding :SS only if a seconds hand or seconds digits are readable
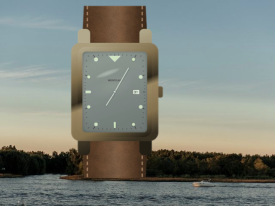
7:05
